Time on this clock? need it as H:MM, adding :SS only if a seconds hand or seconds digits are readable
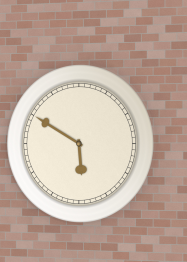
5:50
